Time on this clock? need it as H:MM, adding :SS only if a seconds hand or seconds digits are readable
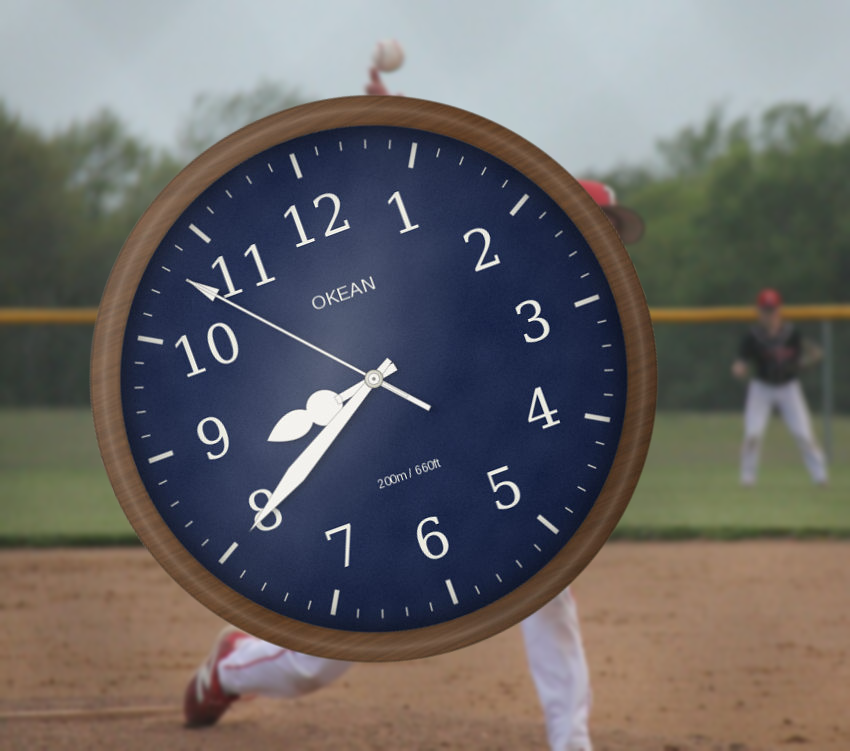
8:39:53
